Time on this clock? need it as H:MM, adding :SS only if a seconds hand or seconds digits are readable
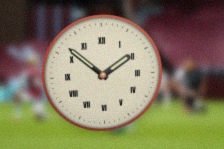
1:52
